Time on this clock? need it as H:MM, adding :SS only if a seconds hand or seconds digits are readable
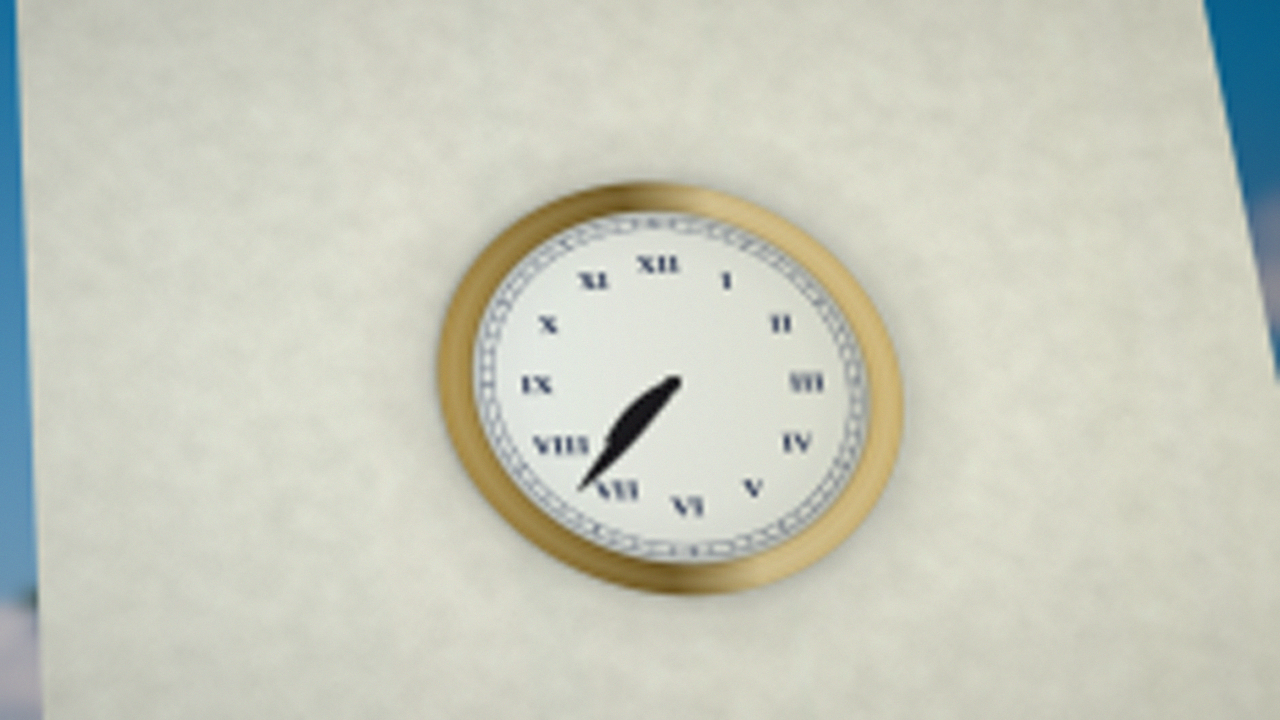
7:37
